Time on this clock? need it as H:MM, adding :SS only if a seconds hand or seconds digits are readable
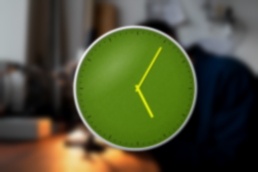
5:05
